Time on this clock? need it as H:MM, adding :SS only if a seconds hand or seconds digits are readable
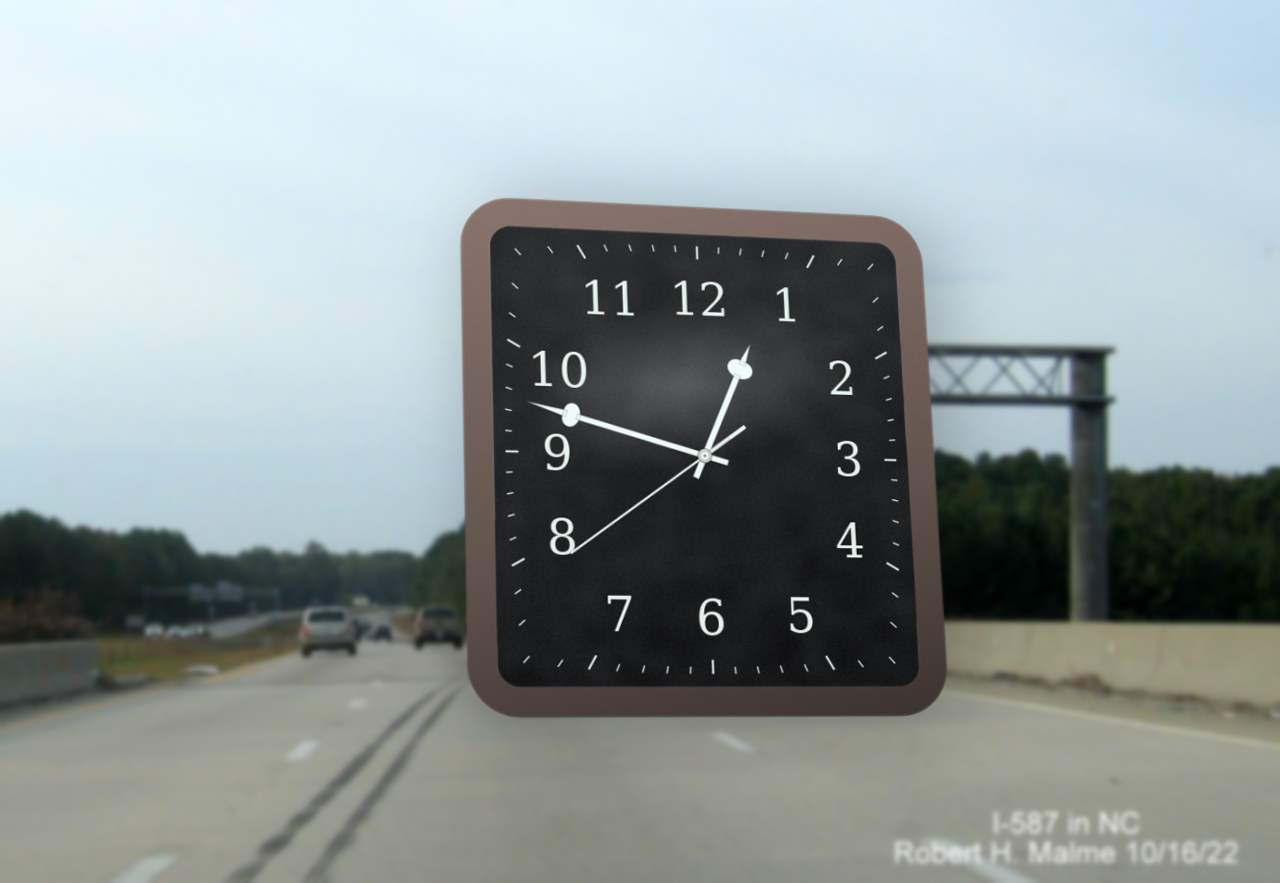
12:47:39
